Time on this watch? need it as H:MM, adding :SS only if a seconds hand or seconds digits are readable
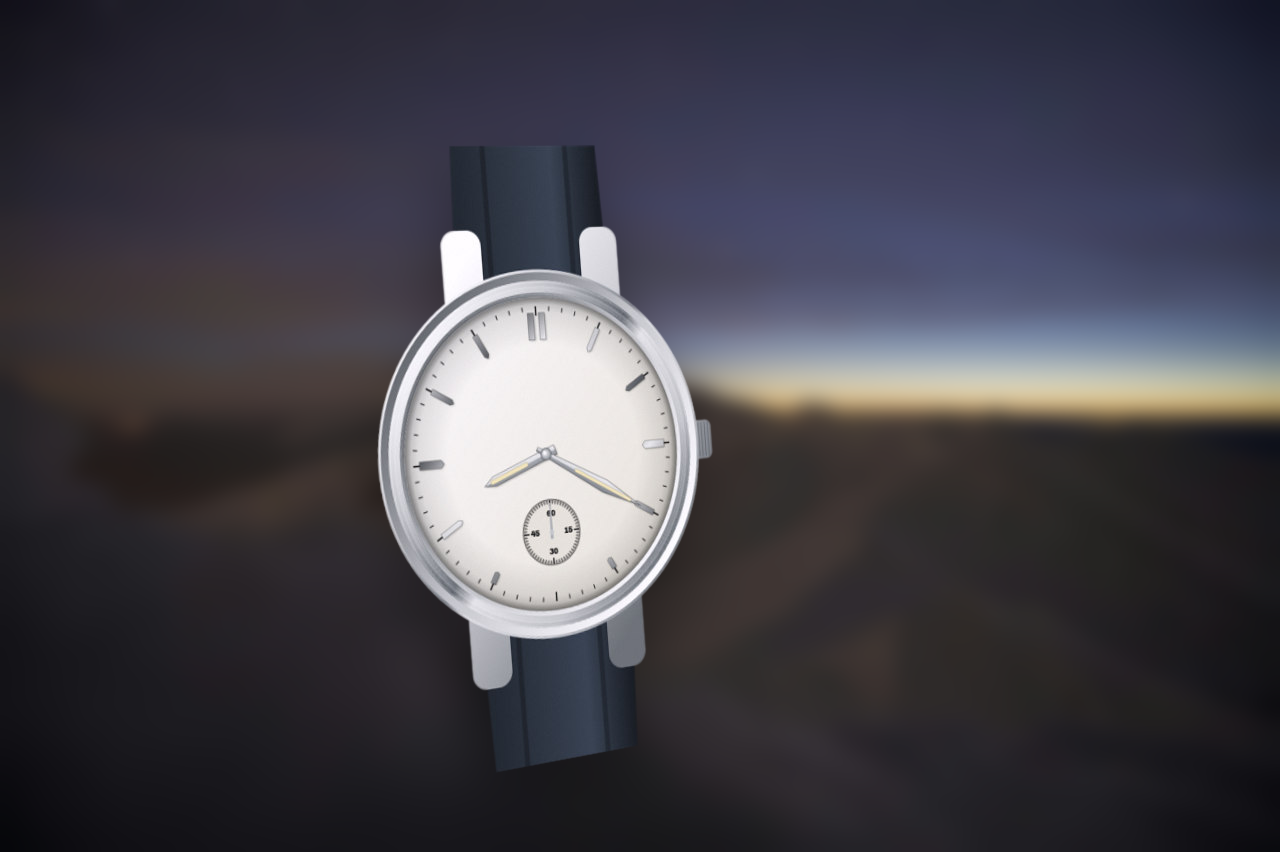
8:20
